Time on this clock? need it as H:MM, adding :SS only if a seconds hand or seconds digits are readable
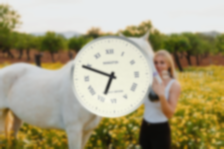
6:49
